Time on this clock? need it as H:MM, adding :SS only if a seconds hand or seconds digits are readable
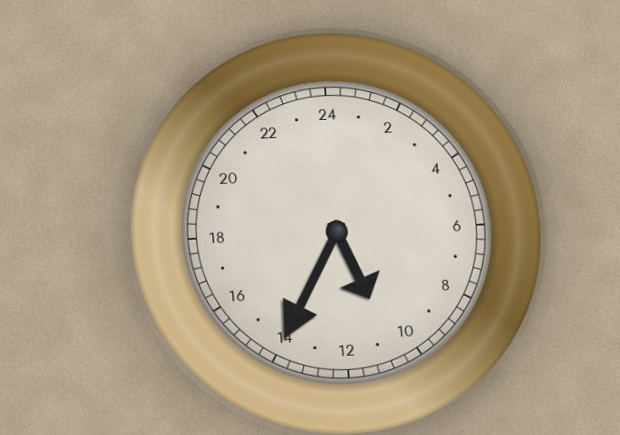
10:35
